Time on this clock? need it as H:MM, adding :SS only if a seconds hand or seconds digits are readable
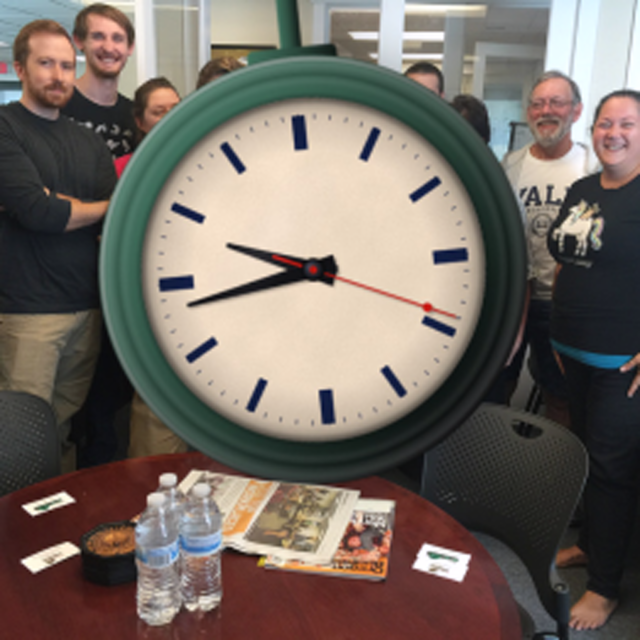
9:43:19
